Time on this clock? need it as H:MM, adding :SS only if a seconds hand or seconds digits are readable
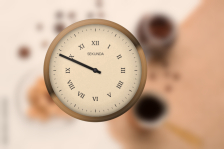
9:49
